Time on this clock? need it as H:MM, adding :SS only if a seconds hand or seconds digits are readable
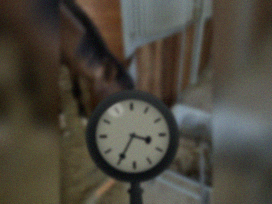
3:35
